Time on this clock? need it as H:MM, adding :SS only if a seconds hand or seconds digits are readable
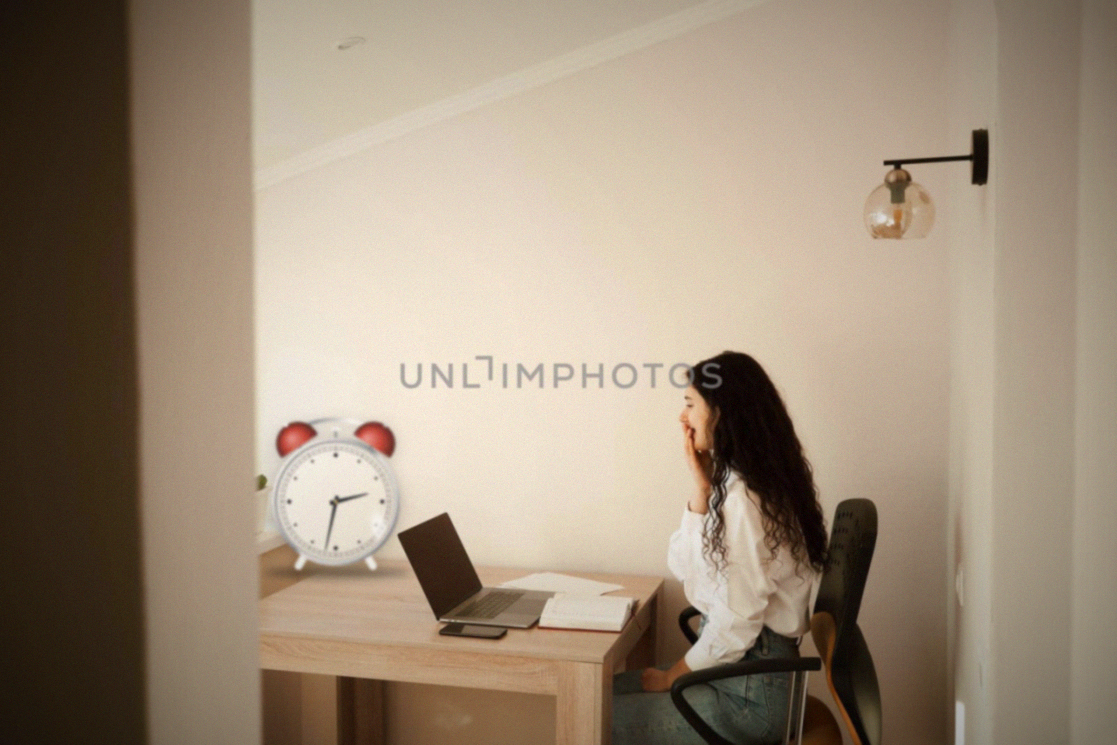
2:32
